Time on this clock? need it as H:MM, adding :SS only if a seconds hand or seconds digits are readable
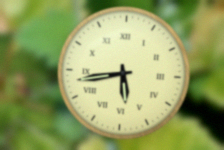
5:43
